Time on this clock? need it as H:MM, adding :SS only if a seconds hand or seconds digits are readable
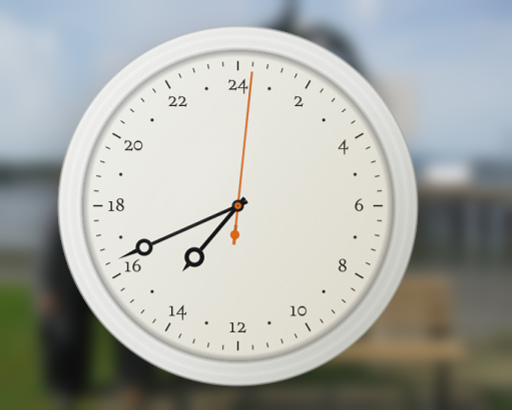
14:41:01
